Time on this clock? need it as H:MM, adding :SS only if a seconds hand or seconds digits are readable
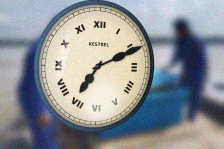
7:11
